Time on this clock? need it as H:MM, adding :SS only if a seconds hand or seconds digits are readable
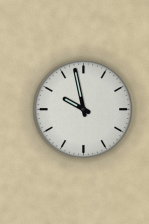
9:58
